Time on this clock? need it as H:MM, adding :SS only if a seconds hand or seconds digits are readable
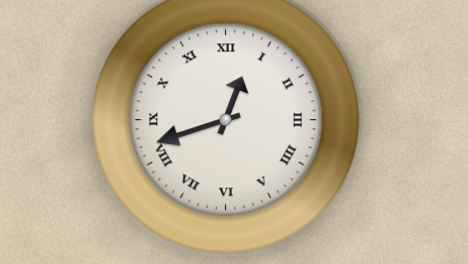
12:42
